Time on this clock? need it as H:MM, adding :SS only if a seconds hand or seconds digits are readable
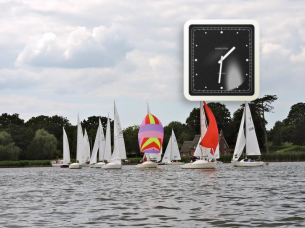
1:31
